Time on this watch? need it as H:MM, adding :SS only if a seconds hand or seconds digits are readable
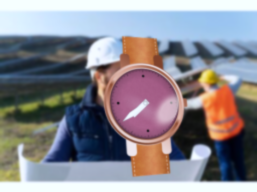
7:39
